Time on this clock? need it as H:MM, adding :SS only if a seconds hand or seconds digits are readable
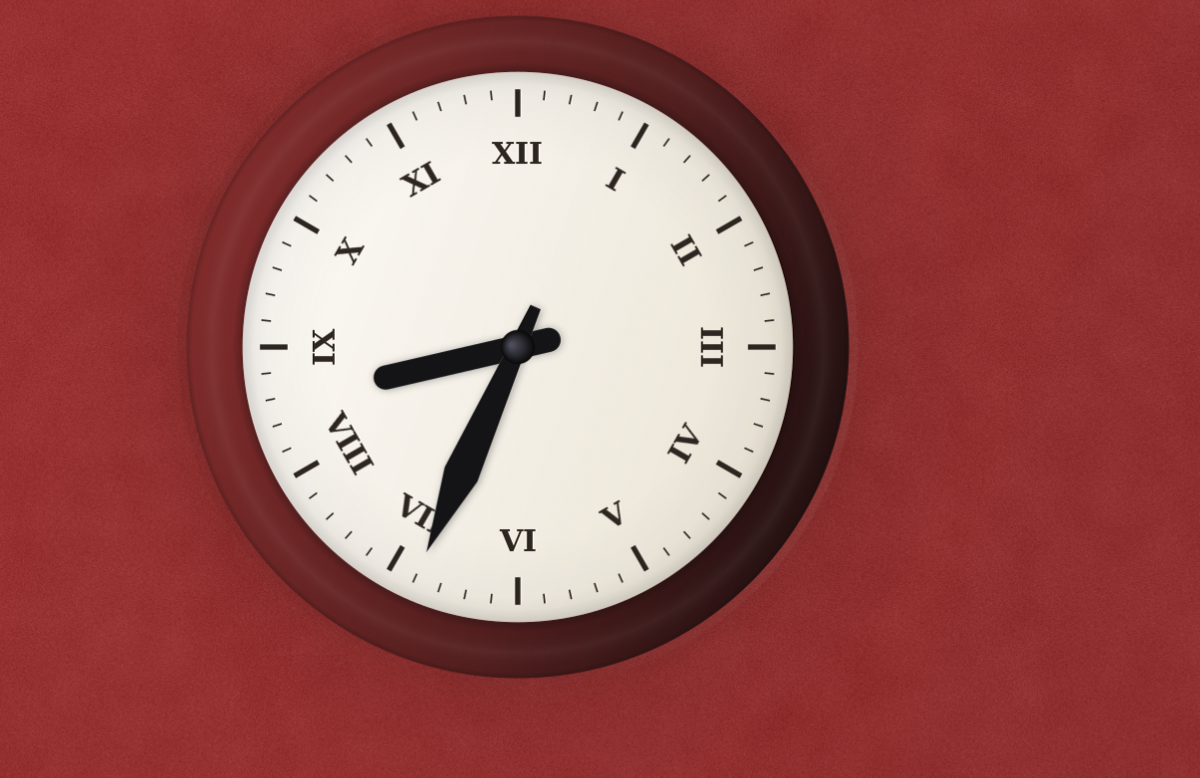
8:34
